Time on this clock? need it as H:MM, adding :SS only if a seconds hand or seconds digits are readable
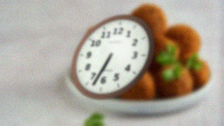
6:33
